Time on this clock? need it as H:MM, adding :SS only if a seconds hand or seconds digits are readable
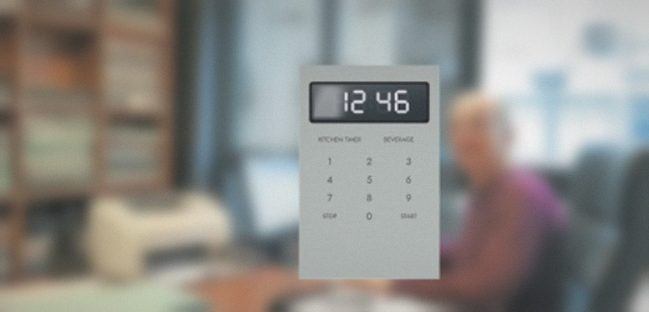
12:46
